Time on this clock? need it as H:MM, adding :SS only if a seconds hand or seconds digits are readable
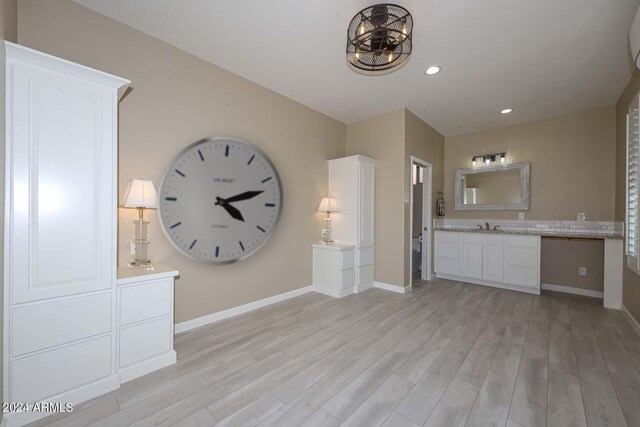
4:12
